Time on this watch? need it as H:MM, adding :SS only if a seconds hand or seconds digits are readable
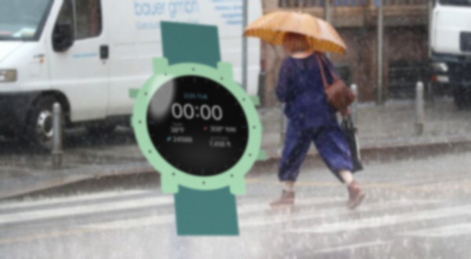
0:00
